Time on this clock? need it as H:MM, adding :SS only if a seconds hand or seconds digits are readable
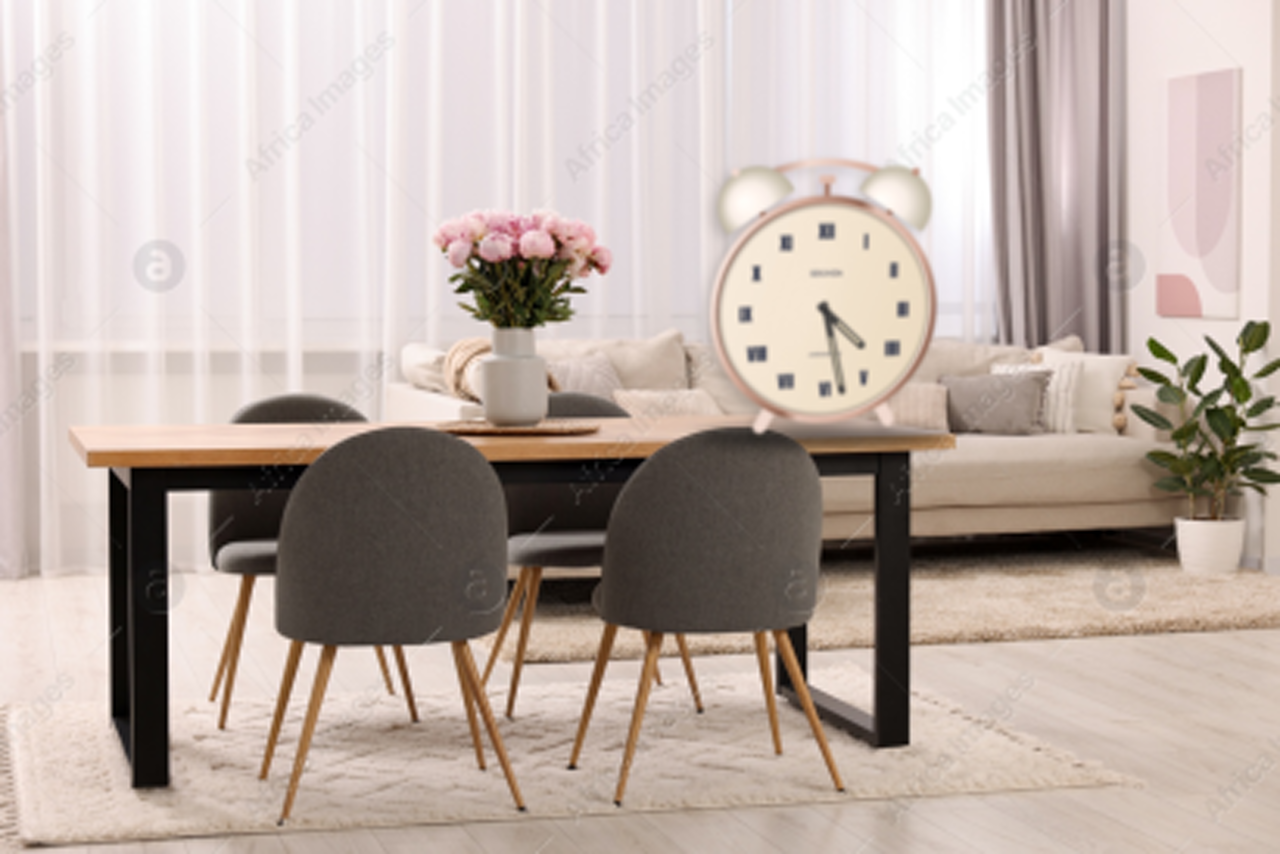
4:28
